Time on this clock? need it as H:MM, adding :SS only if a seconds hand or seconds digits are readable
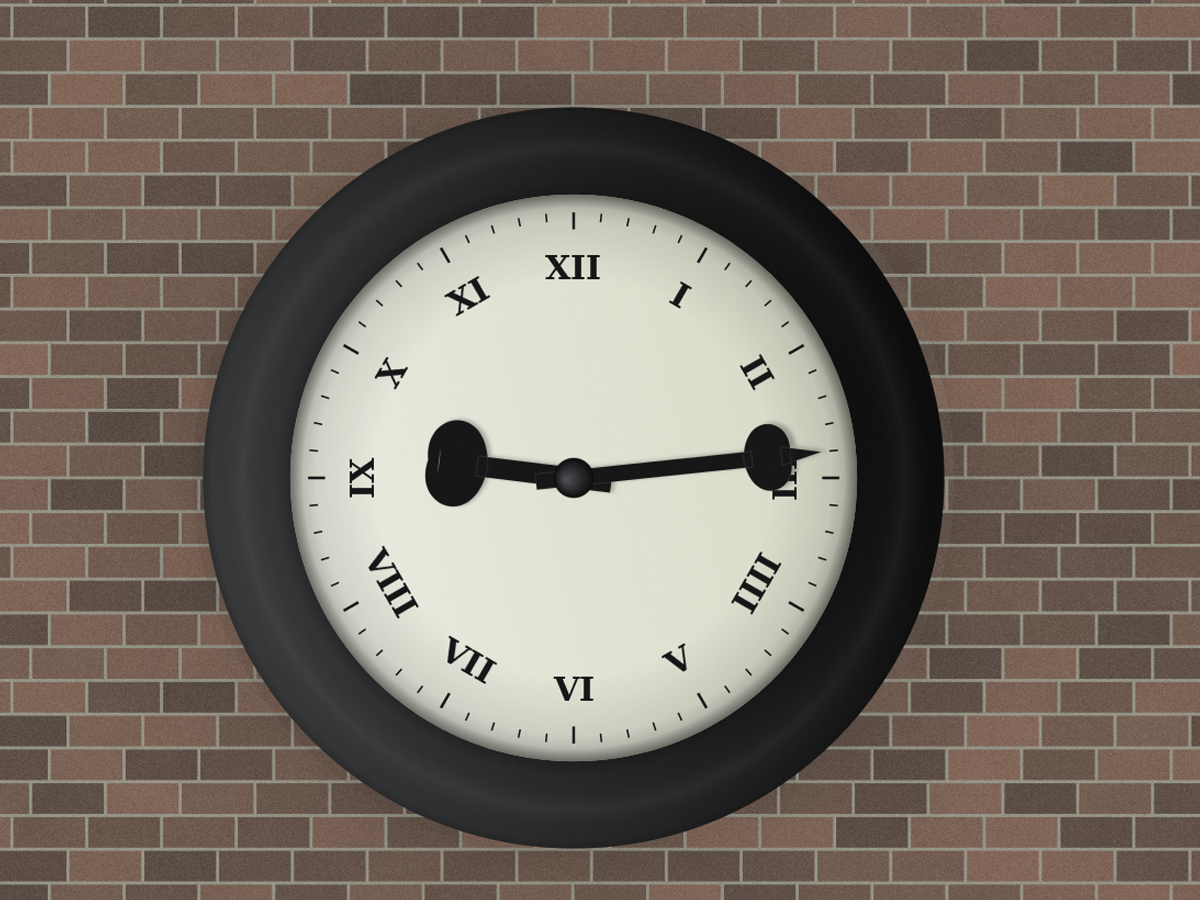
9:14
